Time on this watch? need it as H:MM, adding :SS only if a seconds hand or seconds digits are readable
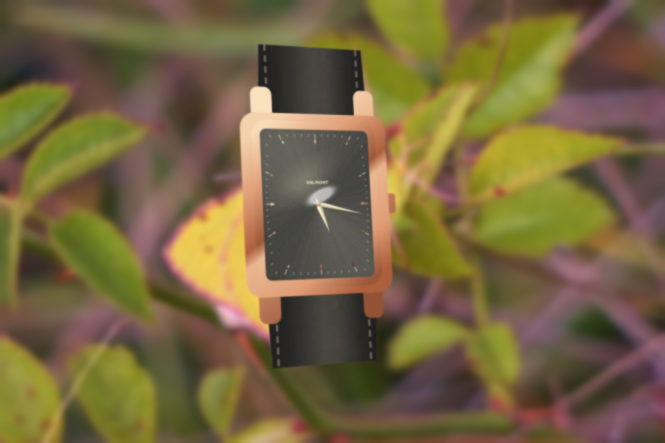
5:17
